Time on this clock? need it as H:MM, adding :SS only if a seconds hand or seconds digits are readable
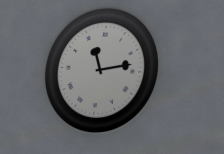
11:13
